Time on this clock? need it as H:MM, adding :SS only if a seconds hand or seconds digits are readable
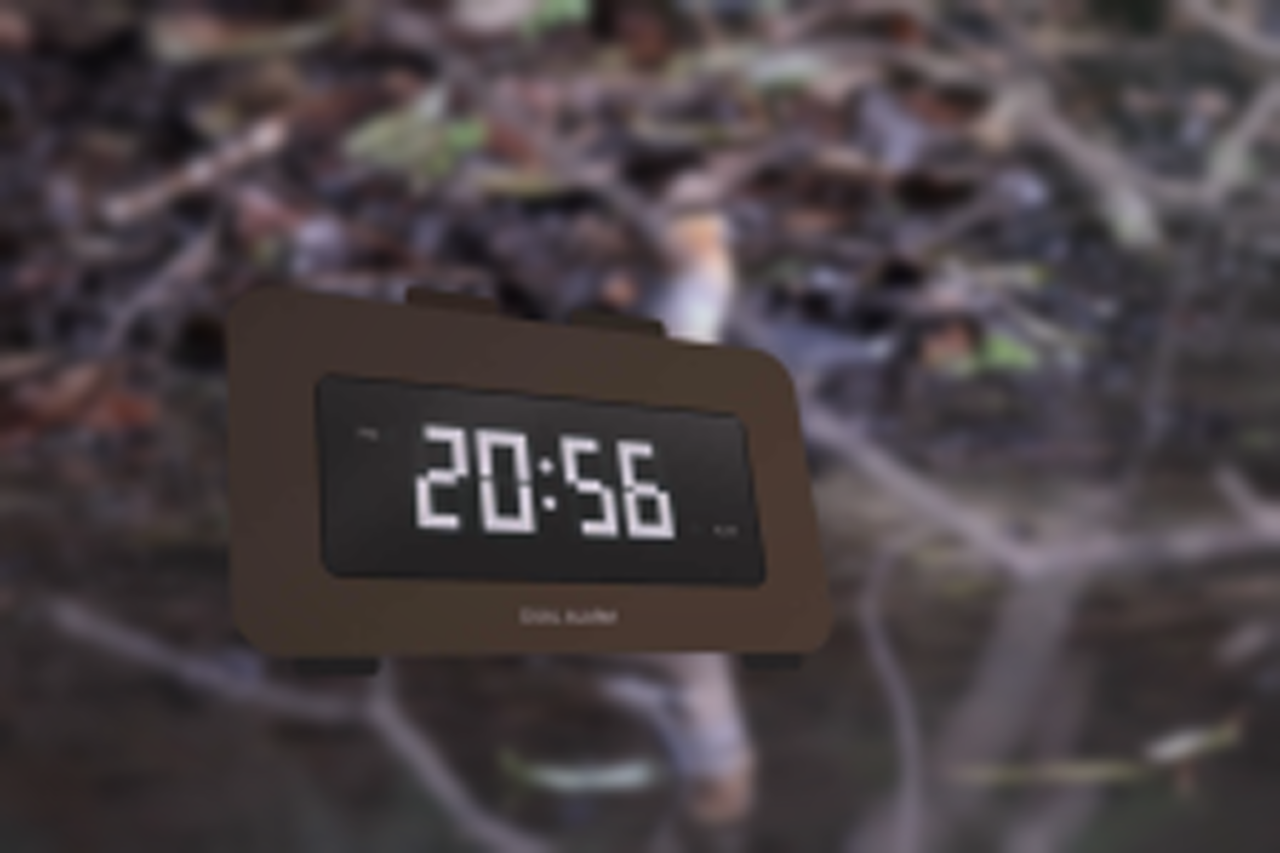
20:56
